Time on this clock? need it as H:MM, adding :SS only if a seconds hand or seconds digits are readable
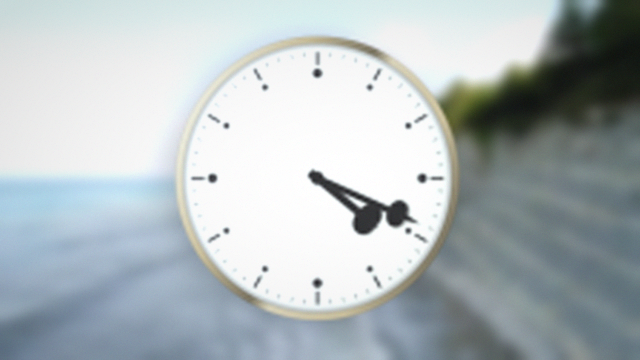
4:19
